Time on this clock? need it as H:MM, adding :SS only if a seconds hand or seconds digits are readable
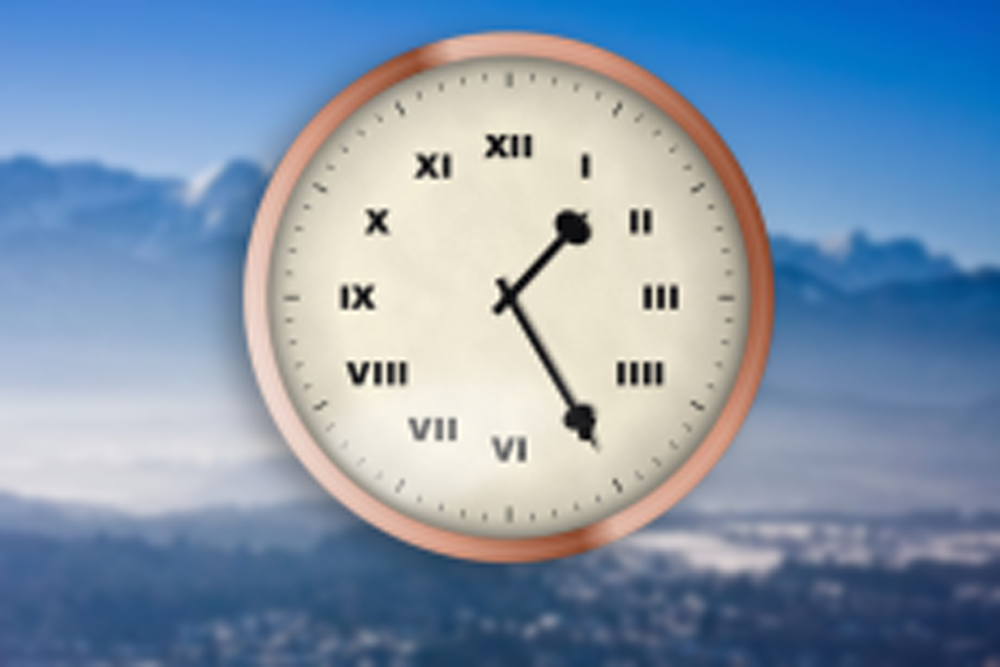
1:25
